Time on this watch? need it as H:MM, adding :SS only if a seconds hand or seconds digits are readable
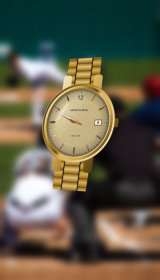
9:49
